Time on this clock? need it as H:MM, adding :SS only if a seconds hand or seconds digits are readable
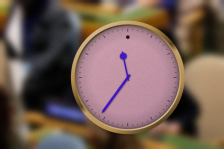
11:36
